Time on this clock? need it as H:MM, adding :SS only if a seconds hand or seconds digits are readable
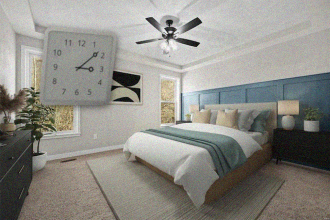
3:08
